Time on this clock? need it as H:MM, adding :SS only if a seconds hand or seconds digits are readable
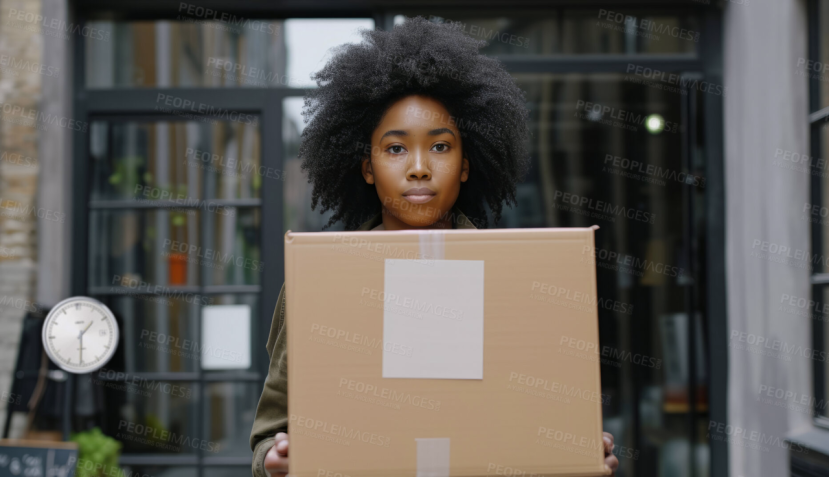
1:31
